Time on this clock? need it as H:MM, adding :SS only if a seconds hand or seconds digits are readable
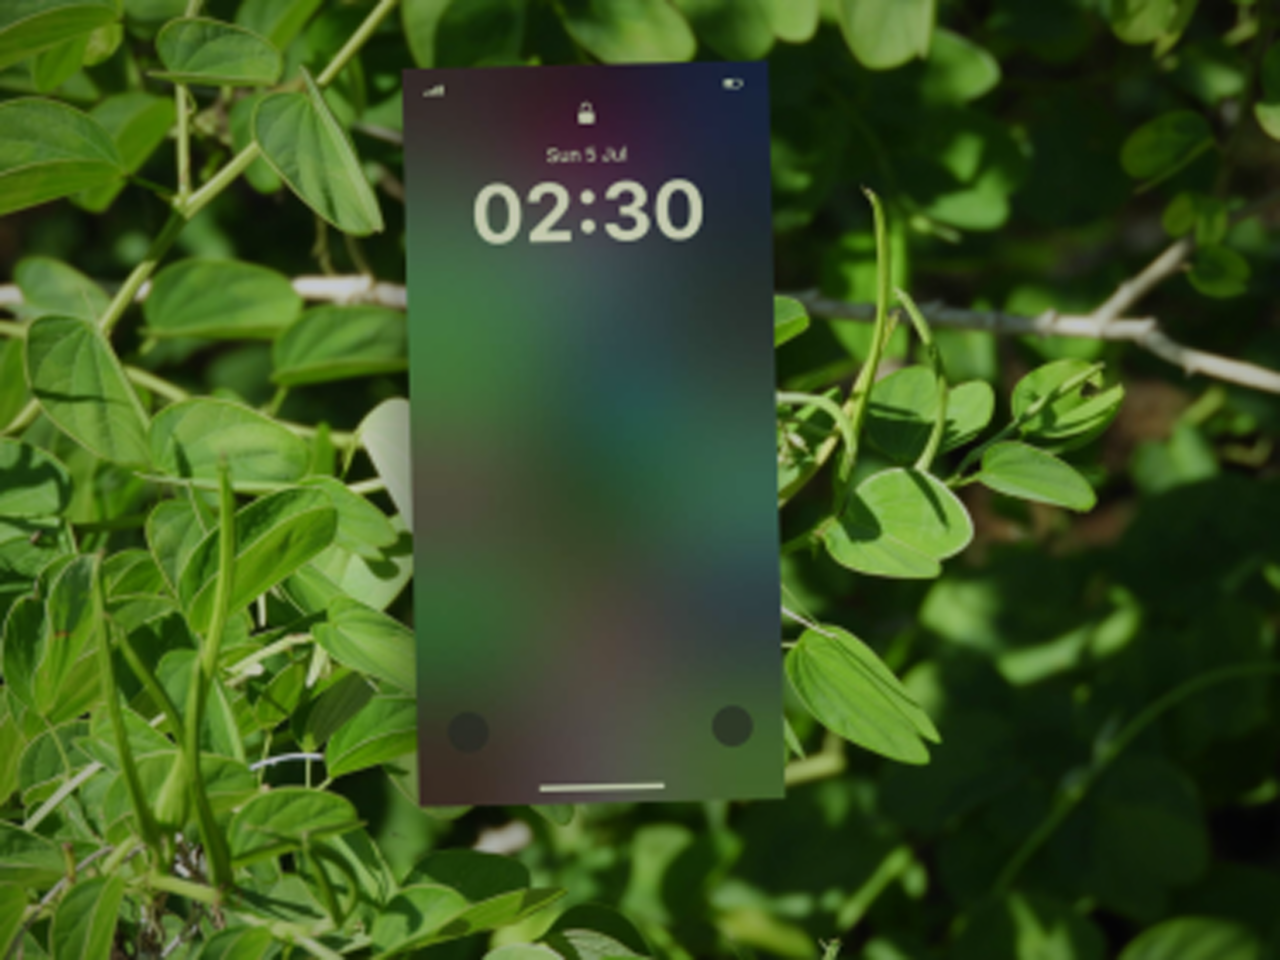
2:30
